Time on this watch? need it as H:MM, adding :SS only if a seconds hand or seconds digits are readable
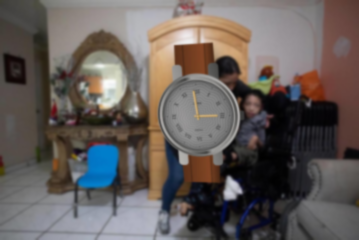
2:59
